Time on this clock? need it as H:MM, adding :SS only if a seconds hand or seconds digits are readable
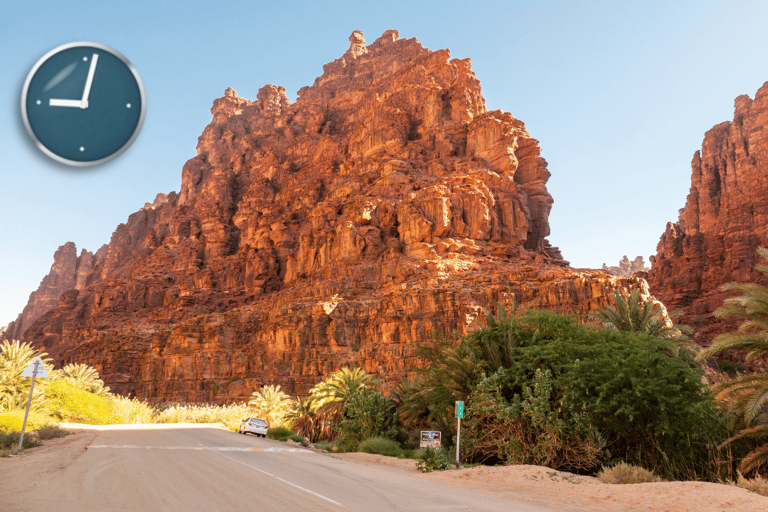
9:02
